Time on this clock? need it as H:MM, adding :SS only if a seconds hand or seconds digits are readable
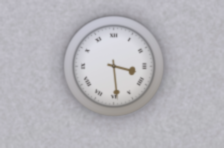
3:29
